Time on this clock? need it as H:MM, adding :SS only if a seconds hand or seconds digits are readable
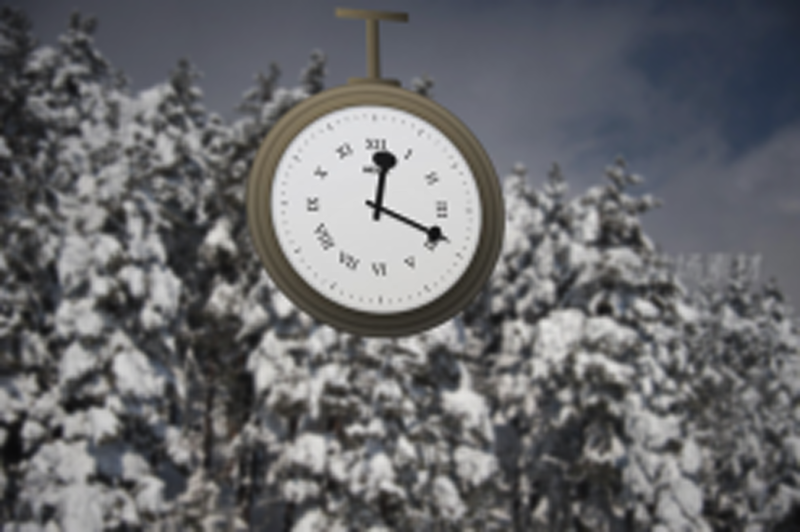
12:19
